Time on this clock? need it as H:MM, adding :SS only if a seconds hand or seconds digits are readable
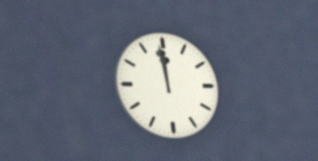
11:59
